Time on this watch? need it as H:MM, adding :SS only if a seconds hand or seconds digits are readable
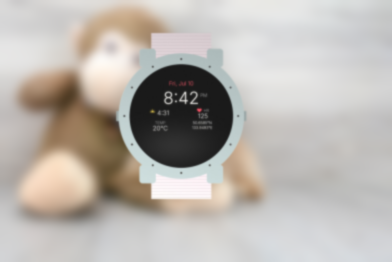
8:42
